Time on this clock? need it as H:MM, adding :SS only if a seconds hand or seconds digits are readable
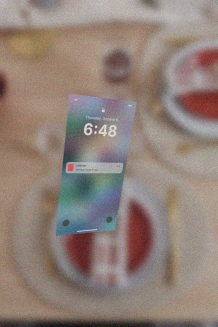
6:48
